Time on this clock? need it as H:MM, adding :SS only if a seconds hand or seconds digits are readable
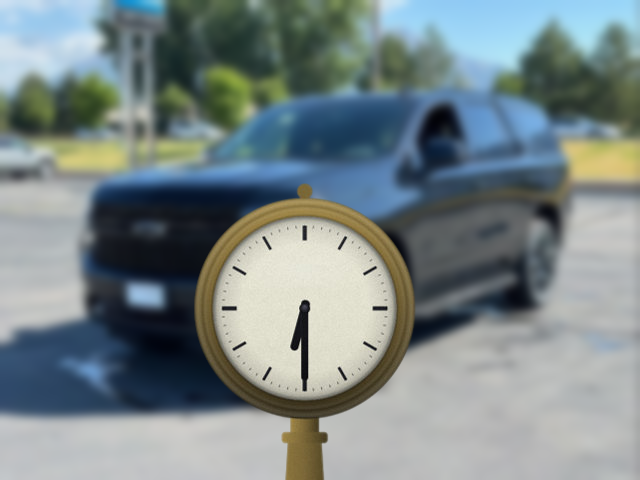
6:30
